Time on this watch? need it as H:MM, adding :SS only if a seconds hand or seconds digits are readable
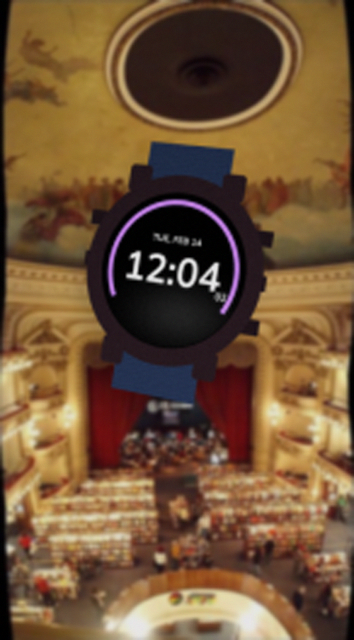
12:04
